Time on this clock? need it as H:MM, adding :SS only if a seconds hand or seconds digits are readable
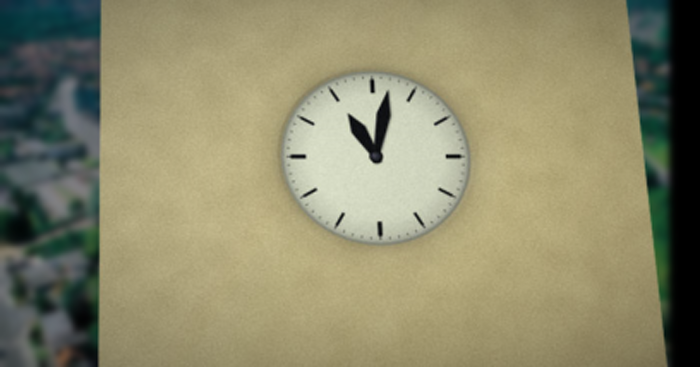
11:02
